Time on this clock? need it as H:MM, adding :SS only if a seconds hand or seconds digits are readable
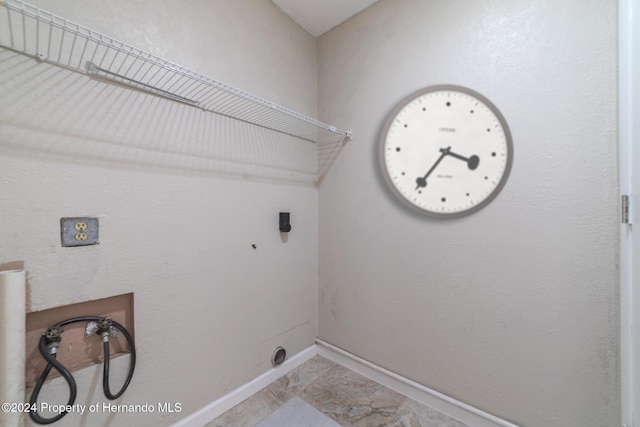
3:36
